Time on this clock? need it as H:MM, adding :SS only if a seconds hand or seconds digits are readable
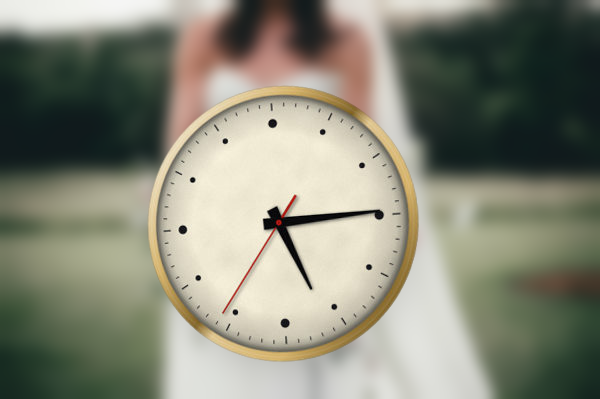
5:14:36
